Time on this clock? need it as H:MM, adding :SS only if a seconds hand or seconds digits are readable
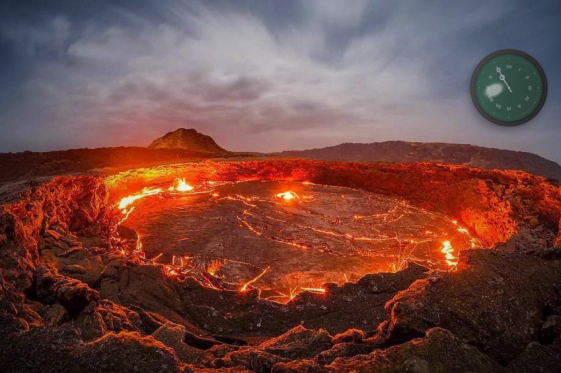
10:55
